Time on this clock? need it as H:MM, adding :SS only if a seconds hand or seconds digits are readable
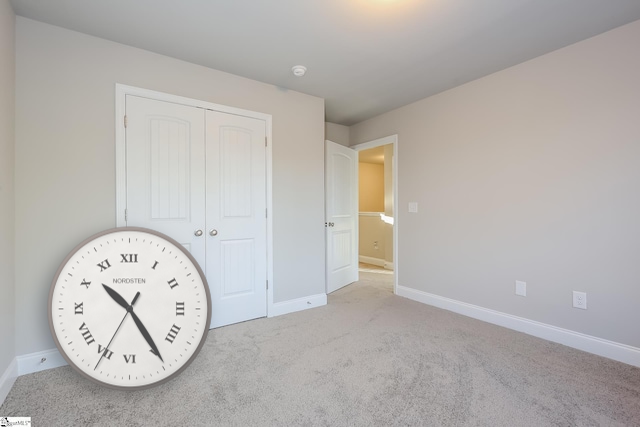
10:24:35
